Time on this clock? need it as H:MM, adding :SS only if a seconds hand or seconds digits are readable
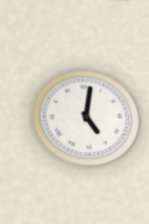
5:02
